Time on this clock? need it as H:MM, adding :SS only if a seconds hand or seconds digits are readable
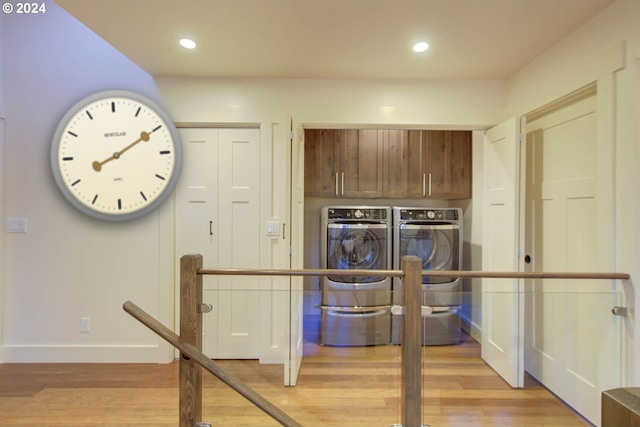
8:10
